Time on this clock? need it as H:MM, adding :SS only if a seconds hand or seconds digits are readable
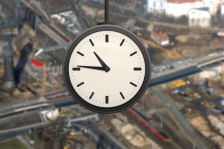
10:46
